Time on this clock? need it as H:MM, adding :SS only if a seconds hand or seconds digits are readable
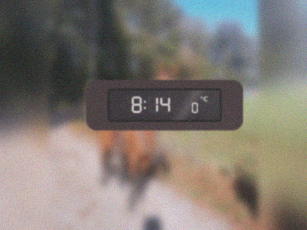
8:14
